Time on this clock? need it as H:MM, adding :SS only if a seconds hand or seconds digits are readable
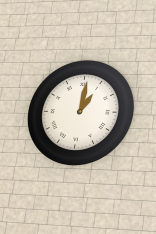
1:01
